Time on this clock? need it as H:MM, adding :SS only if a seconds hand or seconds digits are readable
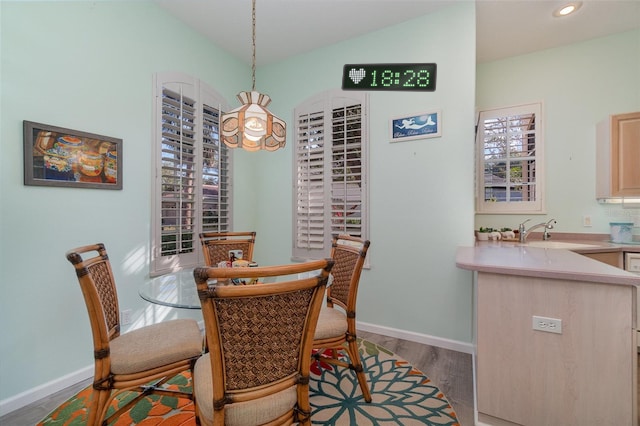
18:28
